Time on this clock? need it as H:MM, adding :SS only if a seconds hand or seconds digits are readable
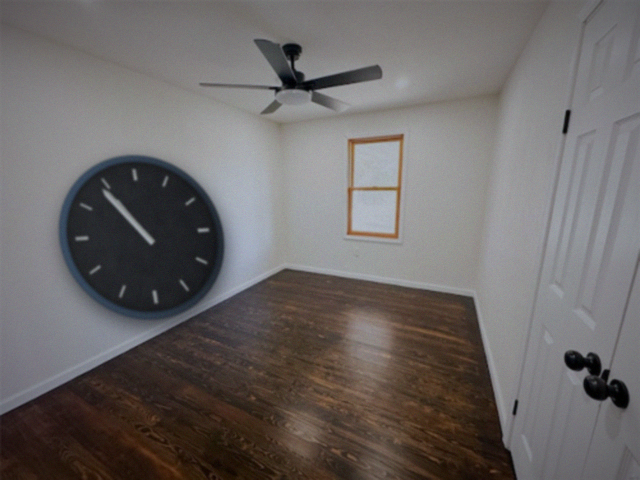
10:54
